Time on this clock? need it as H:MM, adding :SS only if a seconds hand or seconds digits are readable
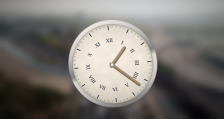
1:22
